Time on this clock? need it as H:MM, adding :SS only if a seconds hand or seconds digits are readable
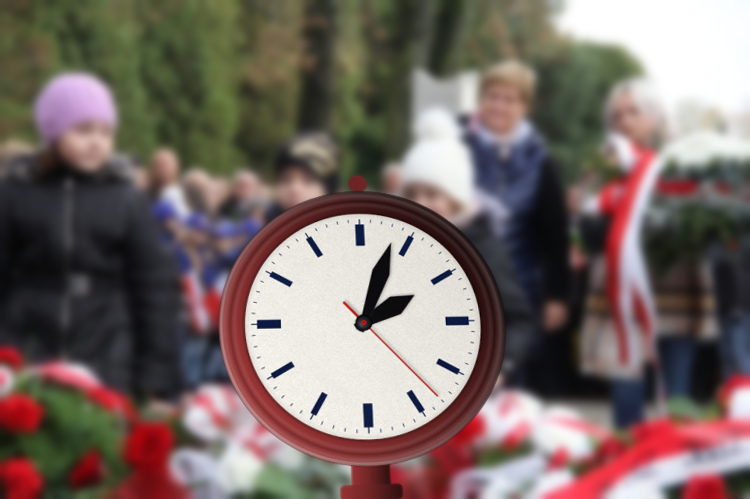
2:03:23
